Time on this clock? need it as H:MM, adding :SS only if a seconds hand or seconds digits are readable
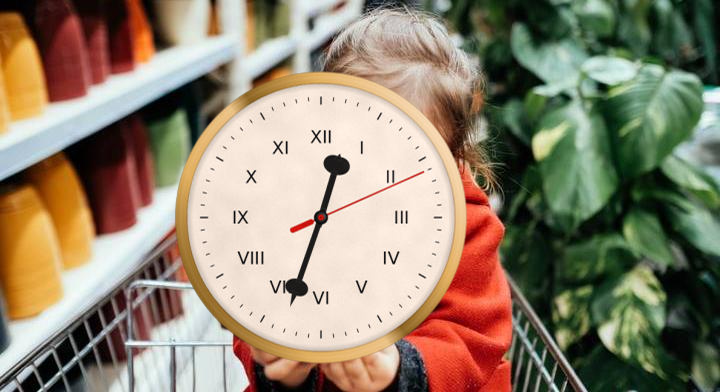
12:33:11
